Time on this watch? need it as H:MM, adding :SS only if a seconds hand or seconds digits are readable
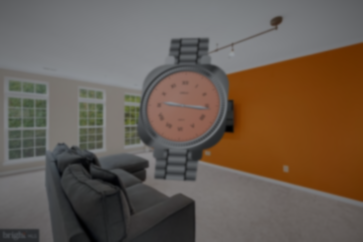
9:16
